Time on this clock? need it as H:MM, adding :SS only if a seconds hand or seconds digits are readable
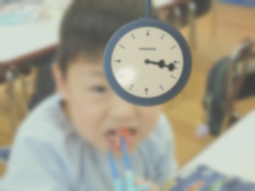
3:17
